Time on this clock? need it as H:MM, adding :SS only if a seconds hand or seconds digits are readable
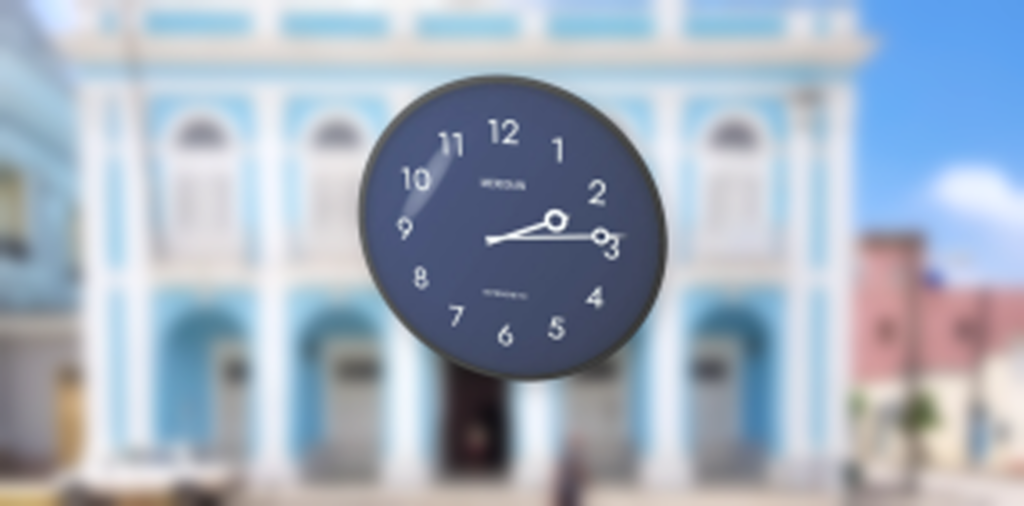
2:14
